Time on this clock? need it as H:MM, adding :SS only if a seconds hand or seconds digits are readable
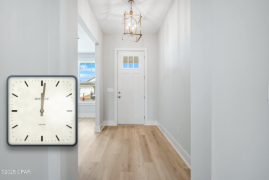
12:01
